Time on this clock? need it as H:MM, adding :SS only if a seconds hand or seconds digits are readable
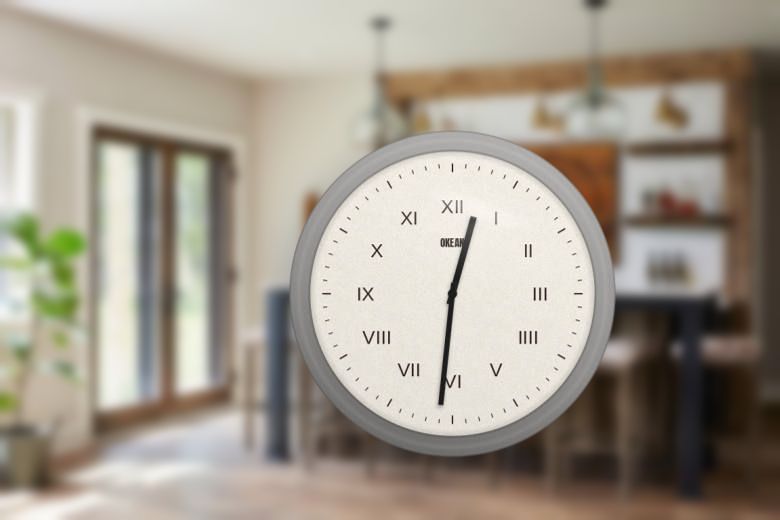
12:31
